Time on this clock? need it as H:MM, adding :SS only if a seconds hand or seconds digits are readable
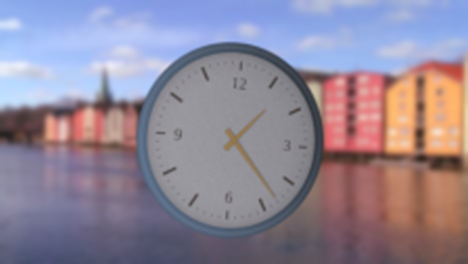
1:23
